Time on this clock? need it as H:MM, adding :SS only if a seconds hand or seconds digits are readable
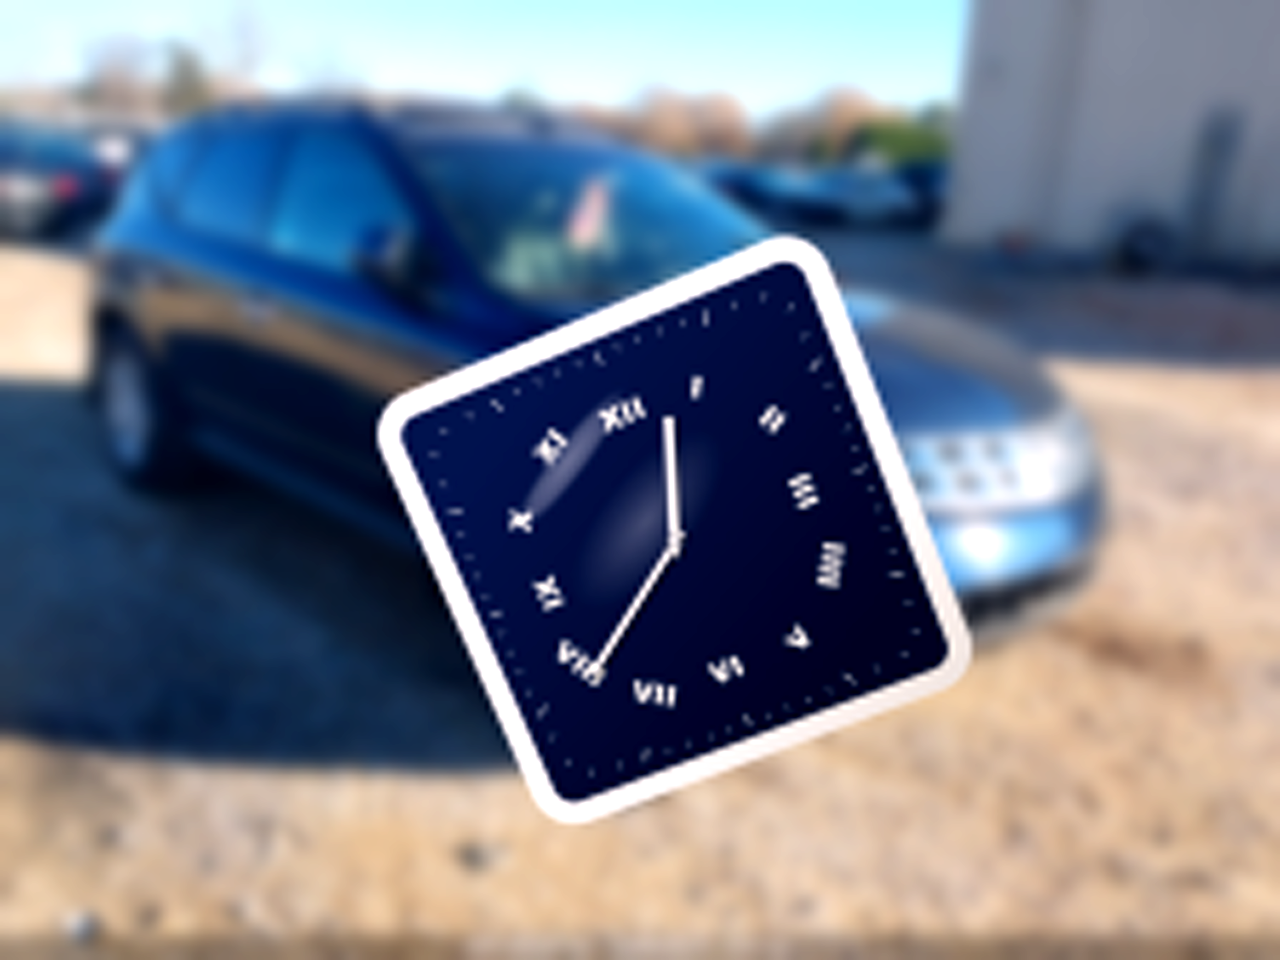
12:39
